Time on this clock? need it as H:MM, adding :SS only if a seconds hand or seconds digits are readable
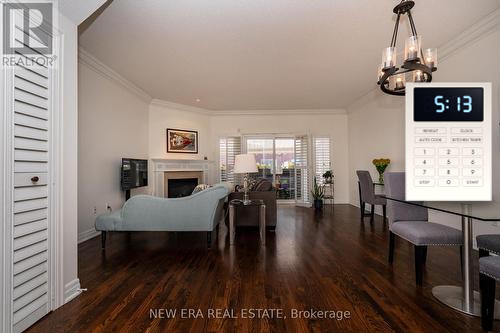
5:13
